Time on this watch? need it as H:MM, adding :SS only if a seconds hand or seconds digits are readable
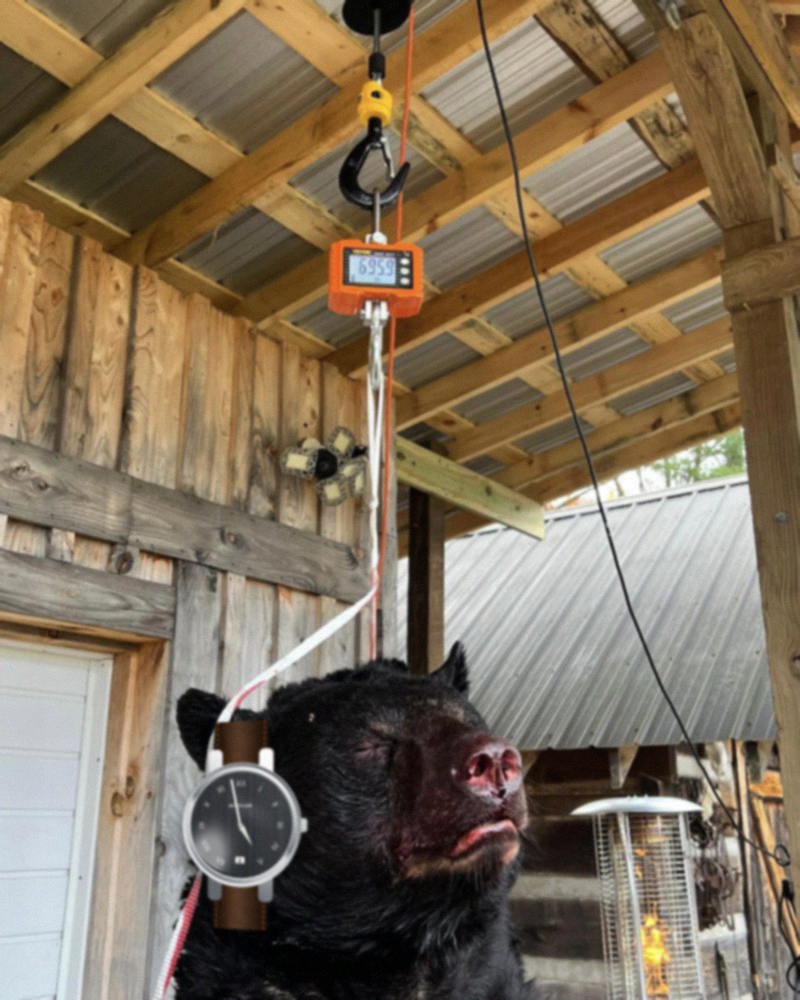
4:58
